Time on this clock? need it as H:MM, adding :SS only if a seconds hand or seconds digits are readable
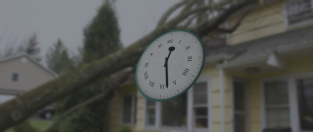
12:28
